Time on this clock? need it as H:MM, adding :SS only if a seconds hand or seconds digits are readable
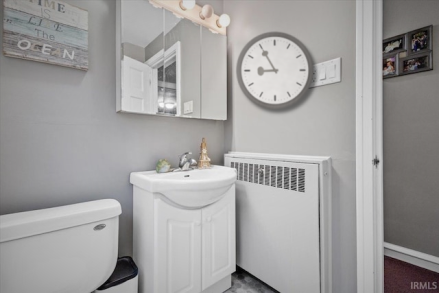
8:55
